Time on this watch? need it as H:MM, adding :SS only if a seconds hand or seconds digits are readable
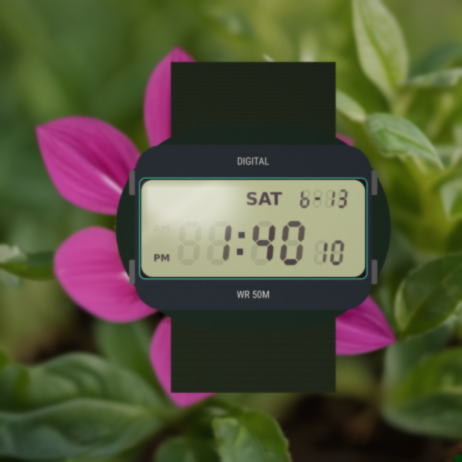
1:40:10
